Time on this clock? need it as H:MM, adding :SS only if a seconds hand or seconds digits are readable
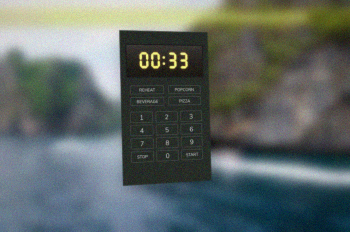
0:33
